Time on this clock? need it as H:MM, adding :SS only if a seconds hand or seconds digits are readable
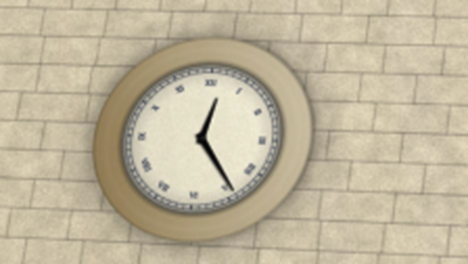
12:24
